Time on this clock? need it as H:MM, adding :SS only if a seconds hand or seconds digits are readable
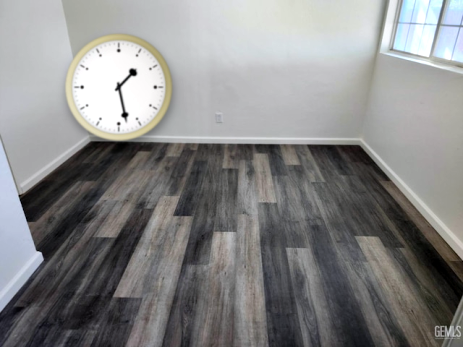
1:28
